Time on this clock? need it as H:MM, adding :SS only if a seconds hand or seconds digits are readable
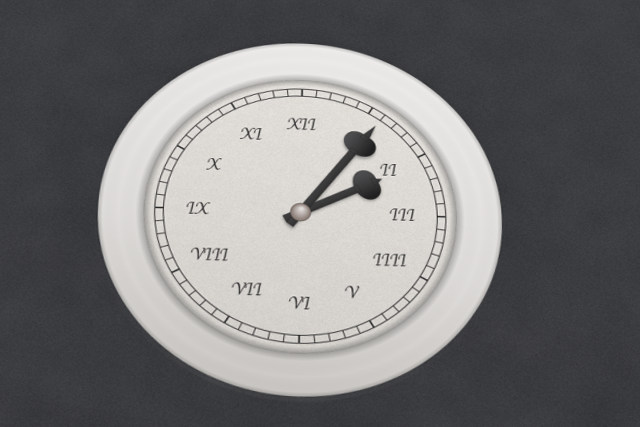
2:06
